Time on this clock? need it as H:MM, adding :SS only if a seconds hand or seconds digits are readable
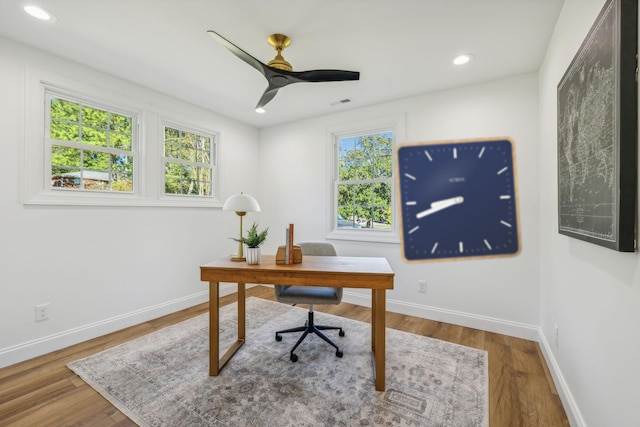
8:42
